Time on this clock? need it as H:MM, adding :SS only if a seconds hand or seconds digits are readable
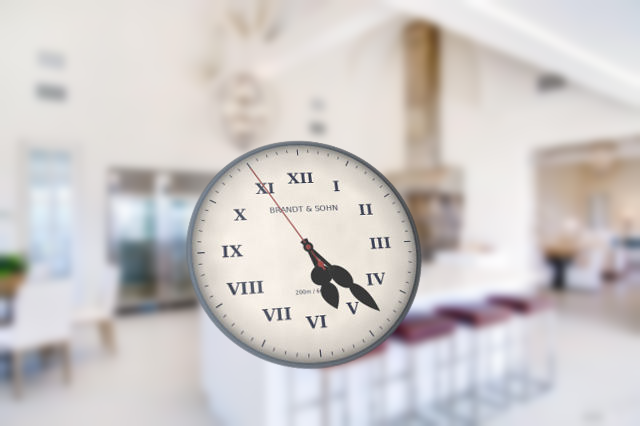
5:22:55
